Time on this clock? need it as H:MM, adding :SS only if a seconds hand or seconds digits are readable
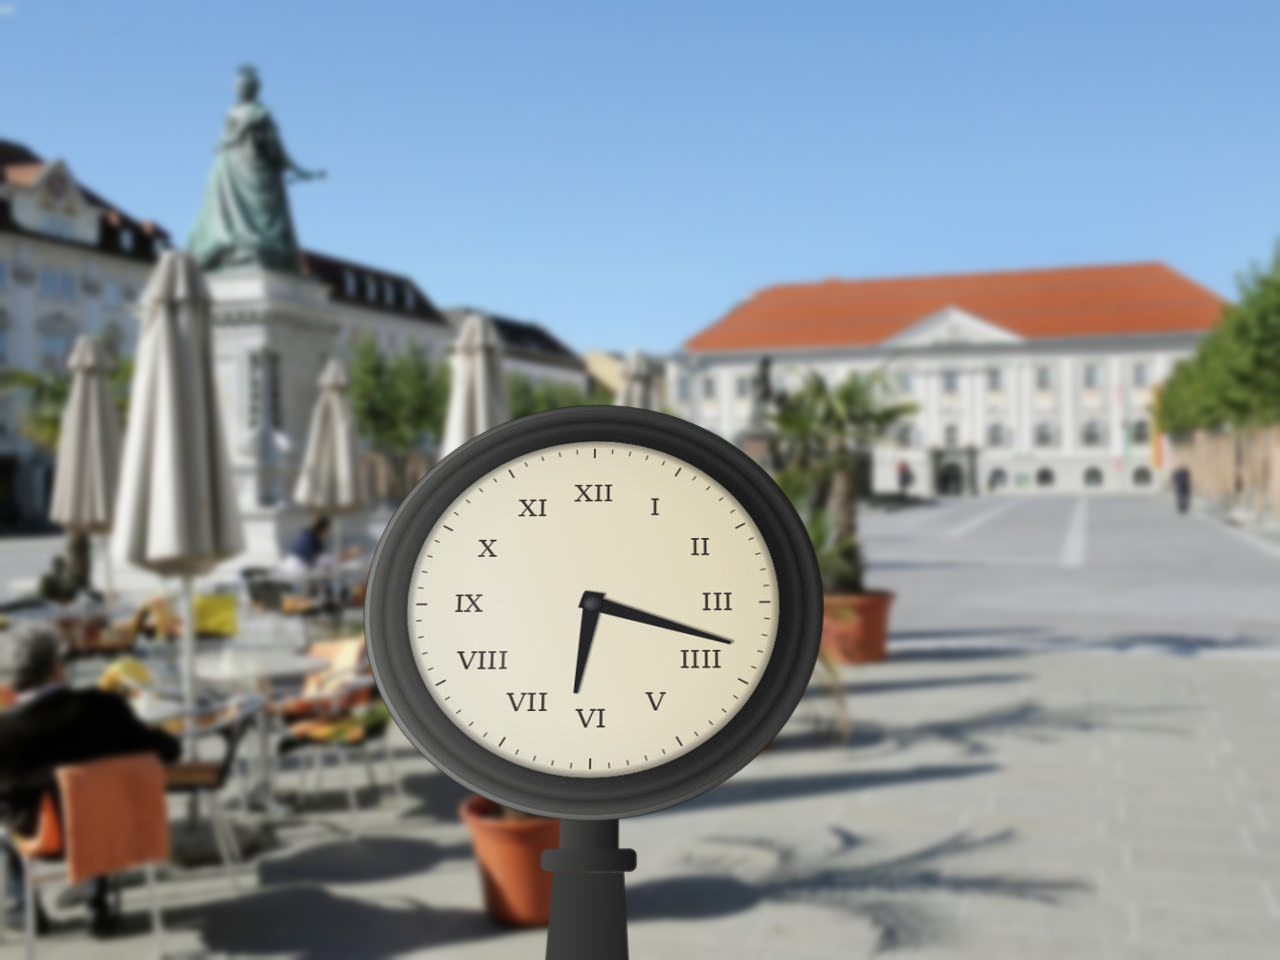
6:18
